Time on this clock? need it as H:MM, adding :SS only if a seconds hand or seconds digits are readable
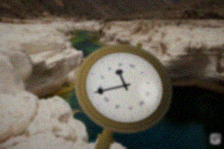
10:39
